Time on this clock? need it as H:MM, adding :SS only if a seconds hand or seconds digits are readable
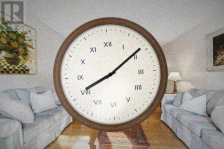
8:09
